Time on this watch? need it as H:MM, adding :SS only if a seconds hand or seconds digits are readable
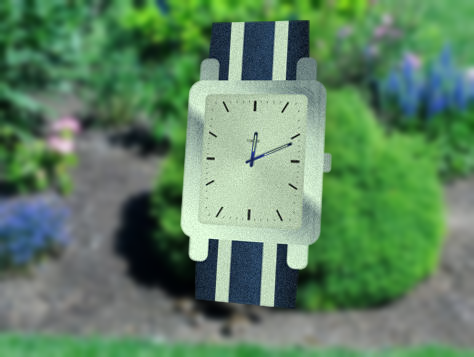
12:11
